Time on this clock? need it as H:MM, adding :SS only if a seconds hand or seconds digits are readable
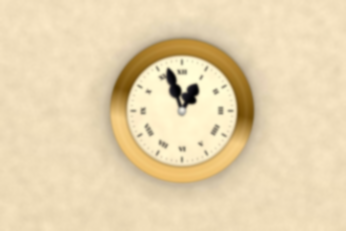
12:57
